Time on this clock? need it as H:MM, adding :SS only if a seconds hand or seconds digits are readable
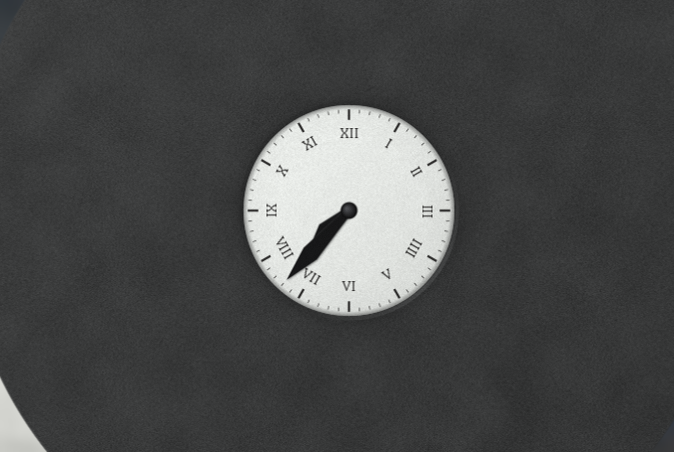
7:37
